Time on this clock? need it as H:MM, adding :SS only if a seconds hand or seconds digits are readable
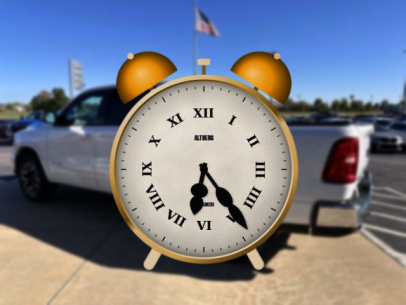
6:24
